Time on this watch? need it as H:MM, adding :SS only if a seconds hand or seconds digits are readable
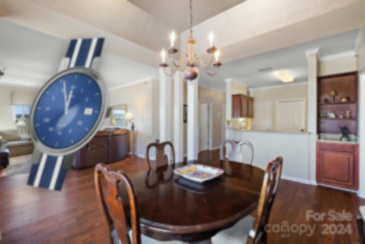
11:56
